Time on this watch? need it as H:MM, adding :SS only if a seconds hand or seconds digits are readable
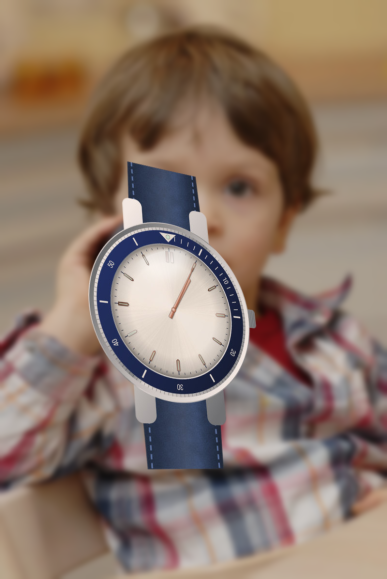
1:05
